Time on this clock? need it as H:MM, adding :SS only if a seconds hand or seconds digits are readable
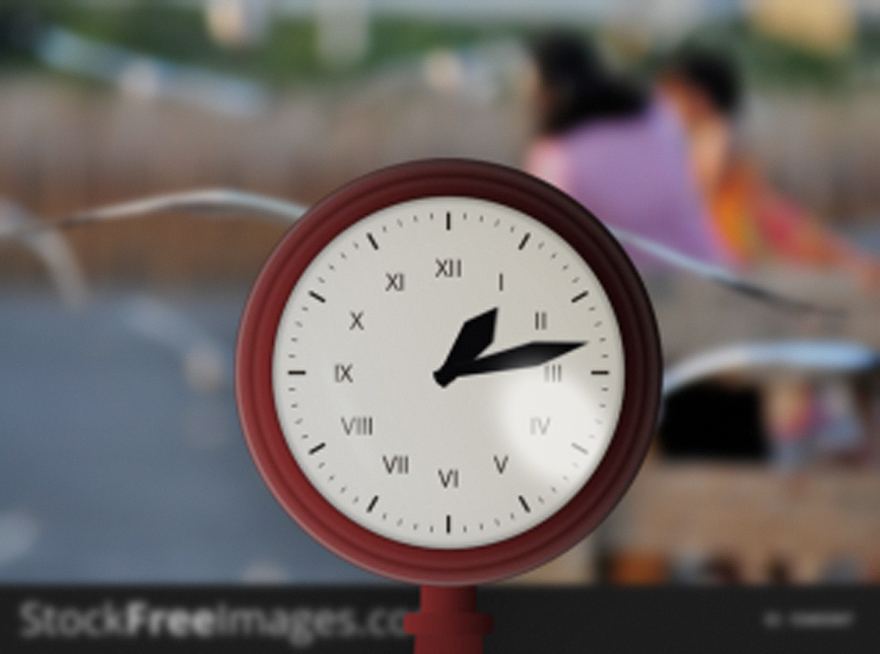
1:13
